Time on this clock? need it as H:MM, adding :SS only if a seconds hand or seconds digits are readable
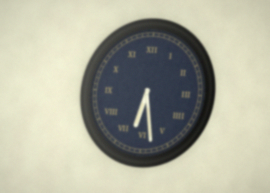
6:28
